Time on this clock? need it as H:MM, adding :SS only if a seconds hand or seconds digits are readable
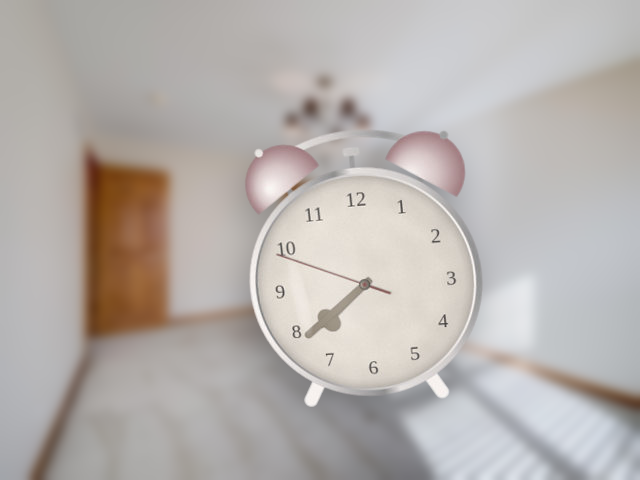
7:38:49
